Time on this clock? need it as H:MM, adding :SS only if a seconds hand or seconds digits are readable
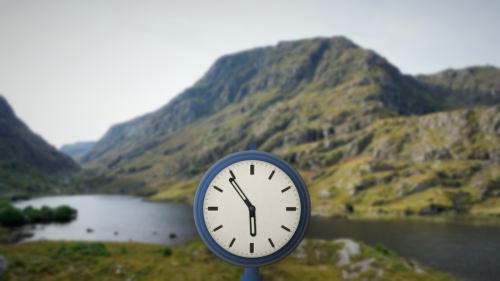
5:54
